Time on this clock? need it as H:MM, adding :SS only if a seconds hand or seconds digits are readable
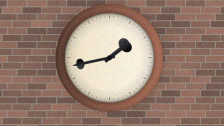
1:43
